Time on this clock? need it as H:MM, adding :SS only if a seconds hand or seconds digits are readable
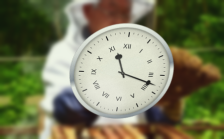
11:18
